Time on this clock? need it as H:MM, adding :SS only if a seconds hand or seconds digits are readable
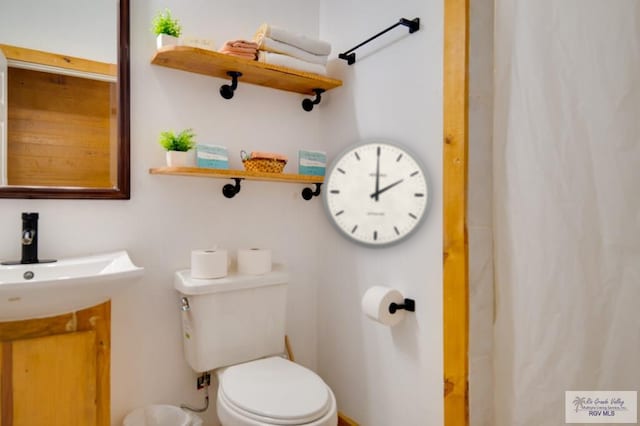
2:00
